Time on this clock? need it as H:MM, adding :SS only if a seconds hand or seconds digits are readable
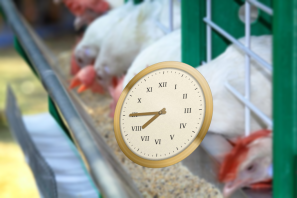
7:45
